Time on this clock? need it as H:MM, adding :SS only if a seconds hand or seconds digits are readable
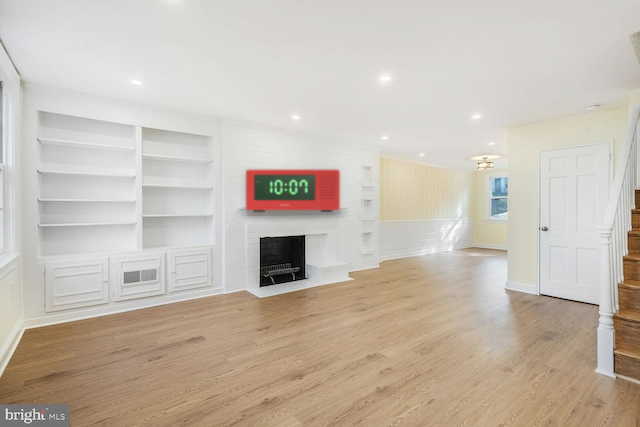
10:07
